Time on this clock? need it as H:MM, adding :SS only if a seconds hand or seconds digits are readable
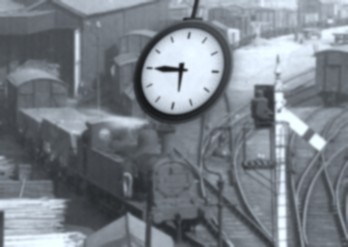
5:45
